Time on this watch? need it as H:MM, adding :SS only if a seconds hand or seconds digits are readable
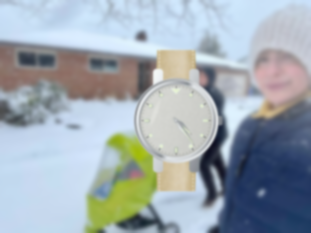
4:24
